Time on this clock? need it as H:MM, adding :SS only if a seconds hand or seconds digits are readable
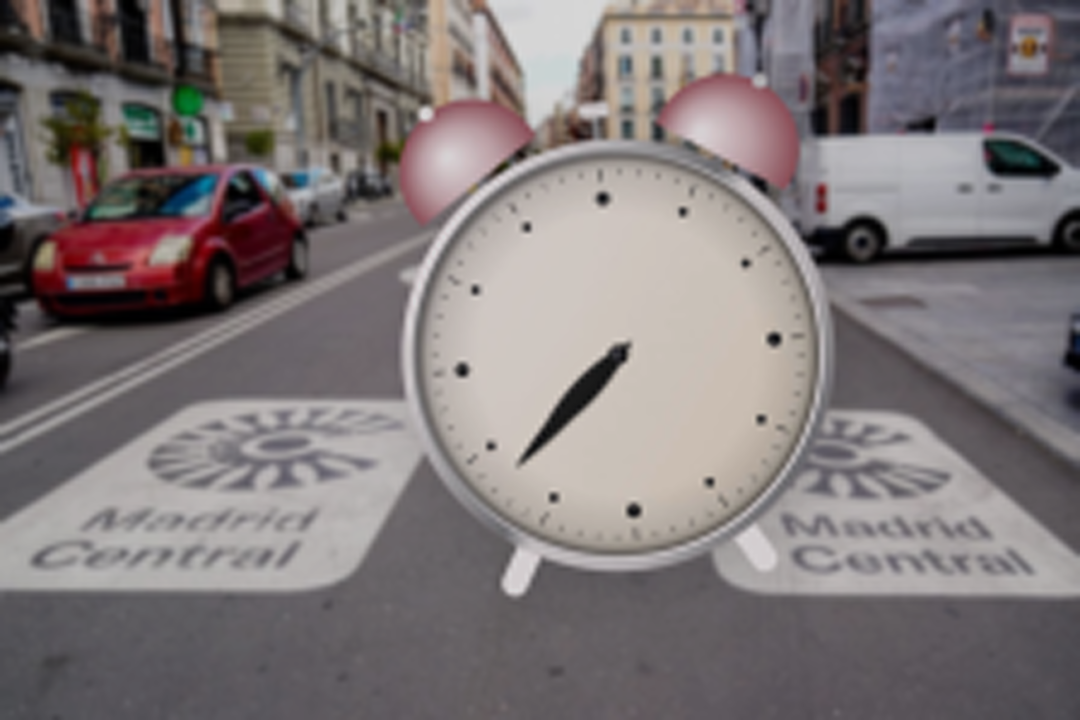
7:38
